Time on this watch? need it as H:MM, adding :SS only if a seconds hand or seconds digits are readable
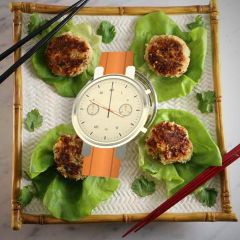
3:49
